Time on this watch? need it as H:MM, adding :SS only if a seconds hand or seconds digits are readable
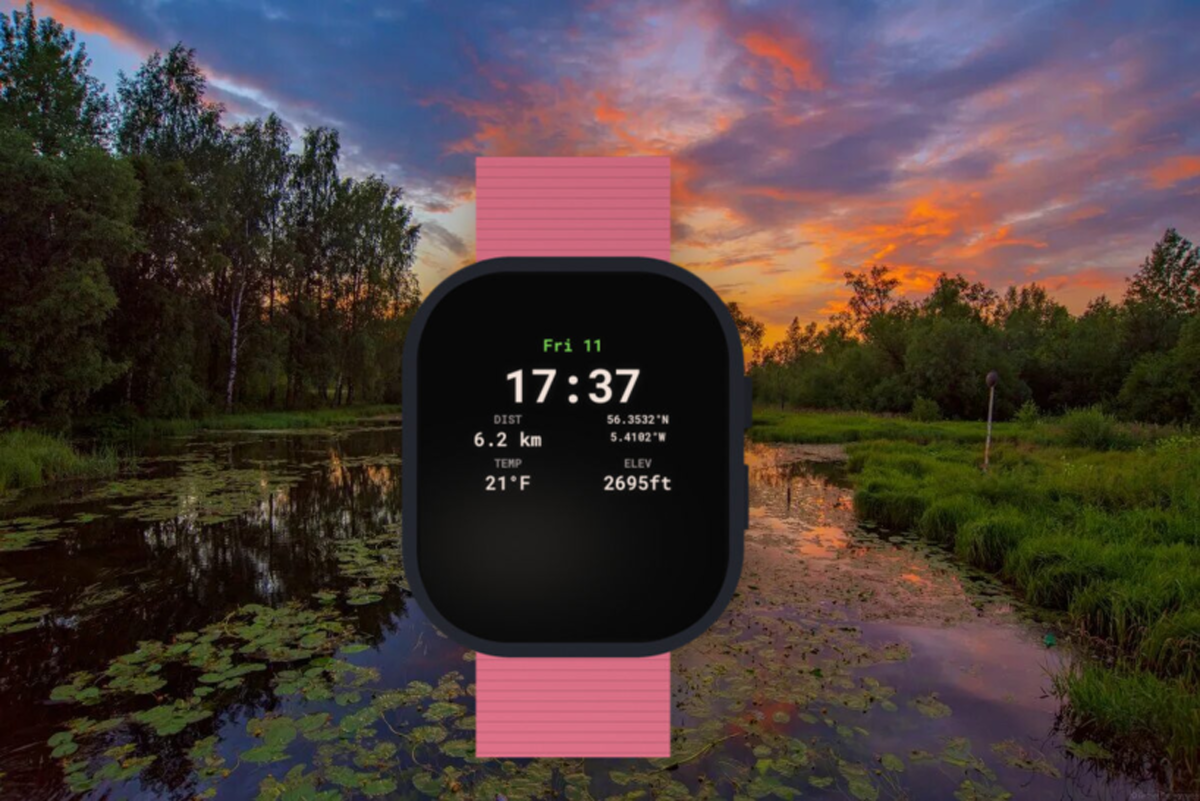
17:37
